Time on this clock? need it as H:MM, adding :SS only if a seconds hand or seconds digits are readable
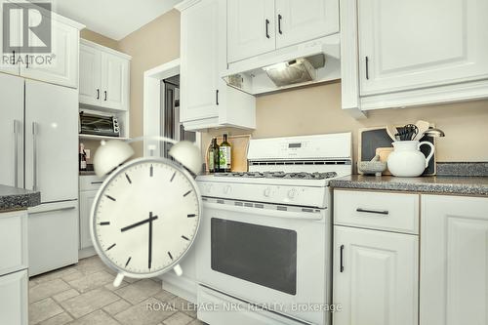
8:30
